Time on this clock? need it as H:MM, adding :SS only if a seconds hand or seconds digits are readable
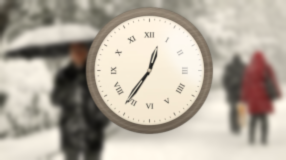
12:36
